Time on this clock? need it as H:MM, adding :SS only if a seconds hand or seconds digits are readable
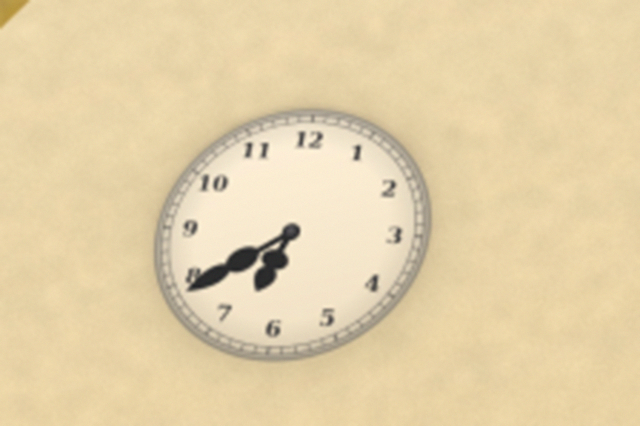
6:39
